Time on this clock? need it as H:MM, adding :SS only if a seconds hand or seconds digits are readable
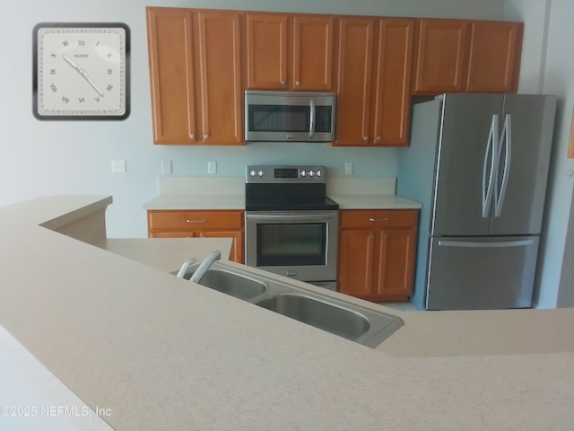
10:23
